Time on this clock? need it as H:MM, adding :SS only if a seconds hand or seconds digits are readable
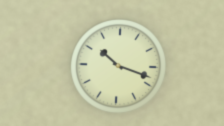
10:18
